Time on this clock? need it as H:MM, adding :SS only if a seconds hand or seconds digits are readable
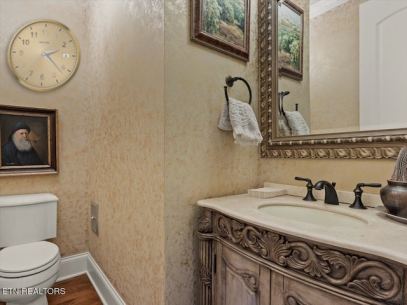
2:22
